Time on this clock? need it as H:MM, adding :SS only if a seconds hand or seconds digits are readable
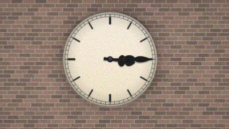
3:15
